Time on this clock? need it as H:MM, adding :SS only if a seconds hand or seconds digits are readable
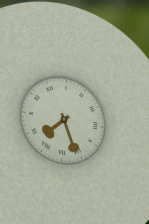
8:31
